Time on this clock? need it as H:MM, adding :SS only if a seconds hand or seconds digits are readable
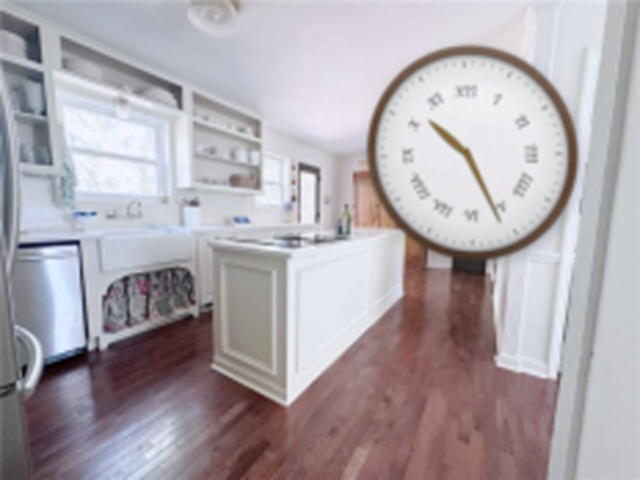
10:26
